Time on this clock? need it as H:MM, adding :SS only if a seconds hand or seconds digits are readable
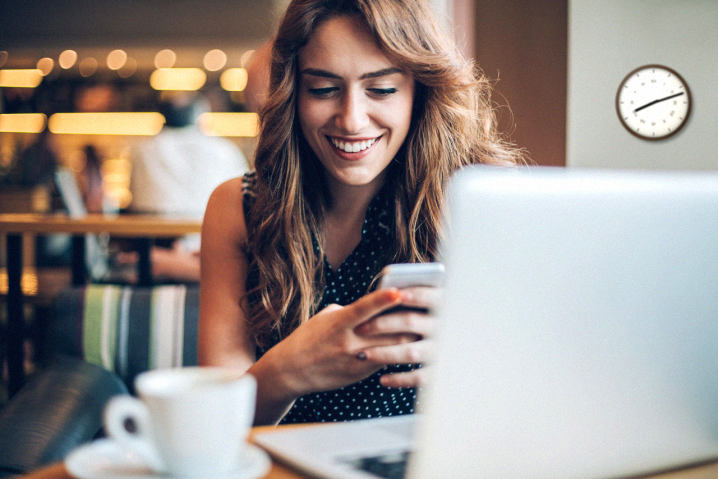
8:12
